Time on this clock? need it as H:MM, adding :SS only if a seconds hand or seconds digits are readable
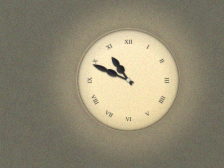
10:49
